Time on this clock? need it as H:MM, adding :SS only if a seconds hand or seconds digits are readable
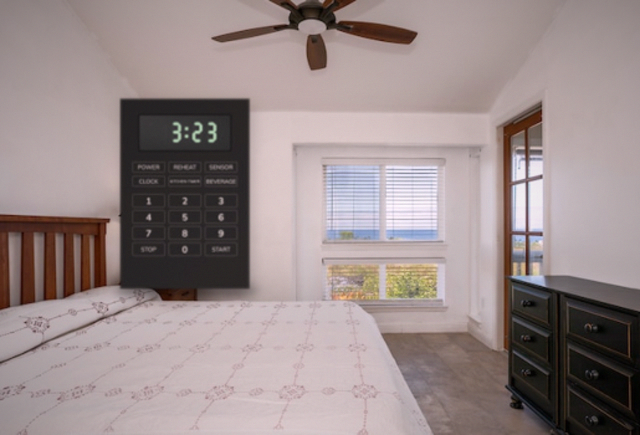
3:23
